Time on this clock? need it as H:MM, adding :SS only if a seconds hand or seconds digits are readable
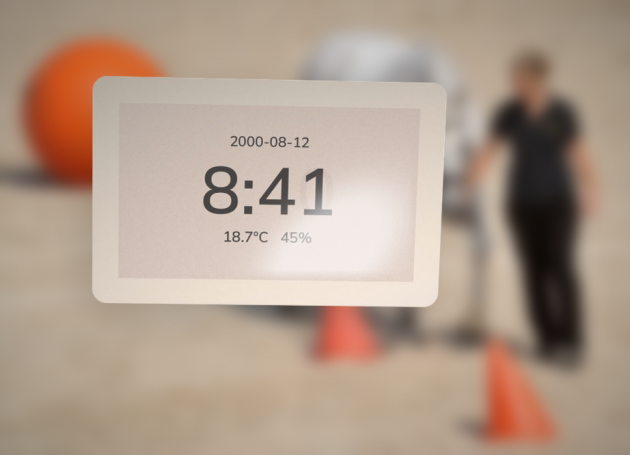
8:41
